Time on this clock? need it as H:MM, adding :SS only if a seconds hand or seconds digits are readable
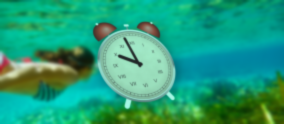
9:58
